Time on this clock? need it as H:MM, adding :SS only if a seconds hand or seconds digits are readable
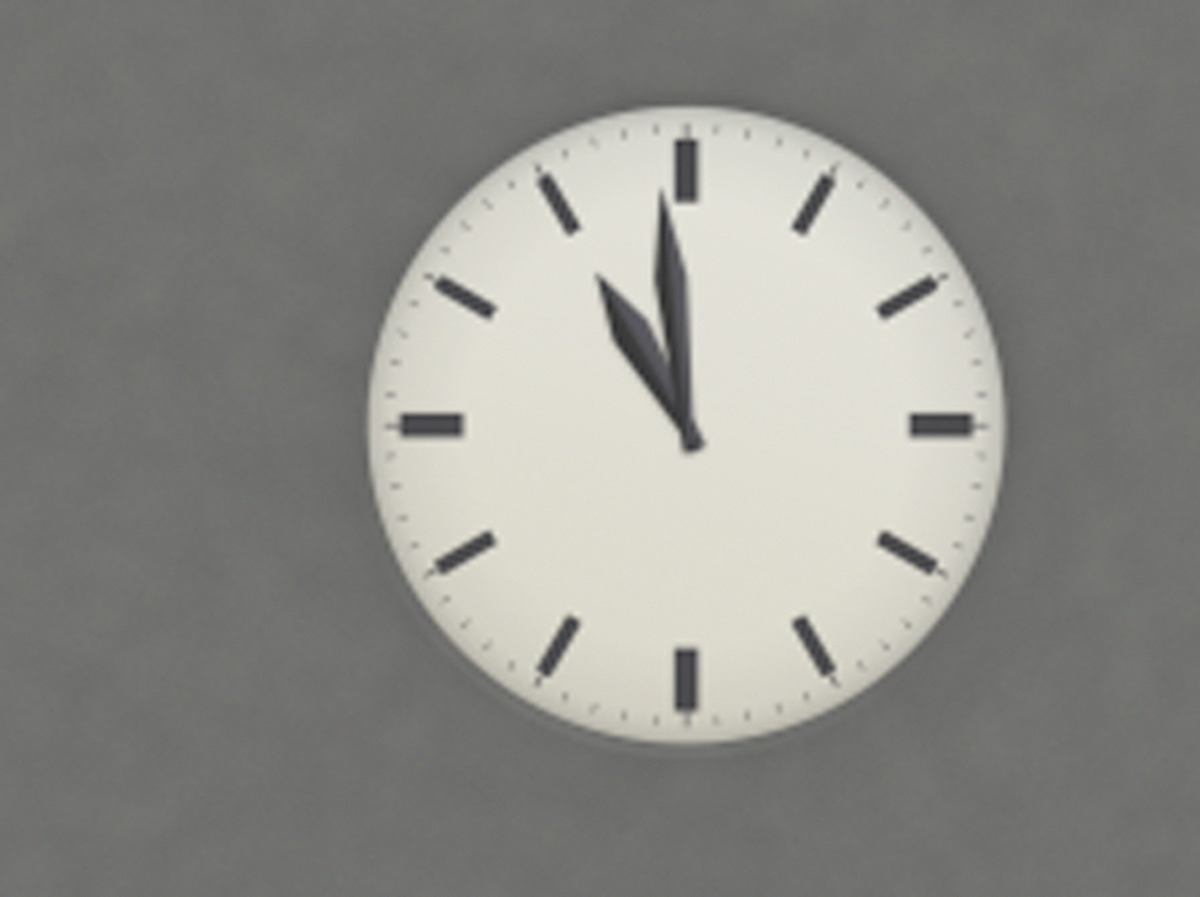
10:59
